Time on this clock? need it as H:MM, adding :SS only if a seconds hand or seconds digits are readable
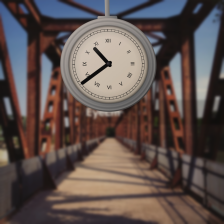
10:39
